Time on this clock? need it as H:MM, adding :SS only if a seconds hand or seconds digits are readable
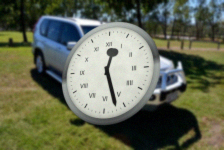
12:27
